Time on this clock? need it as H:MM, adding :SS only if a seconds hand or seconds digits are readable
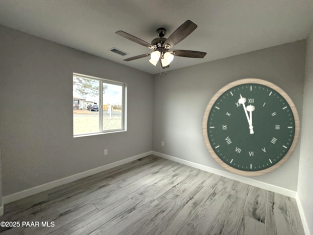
11:57
